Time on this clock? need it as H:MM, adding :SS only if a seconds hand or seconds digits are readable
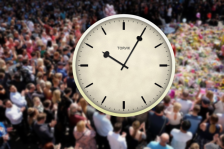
10:05
